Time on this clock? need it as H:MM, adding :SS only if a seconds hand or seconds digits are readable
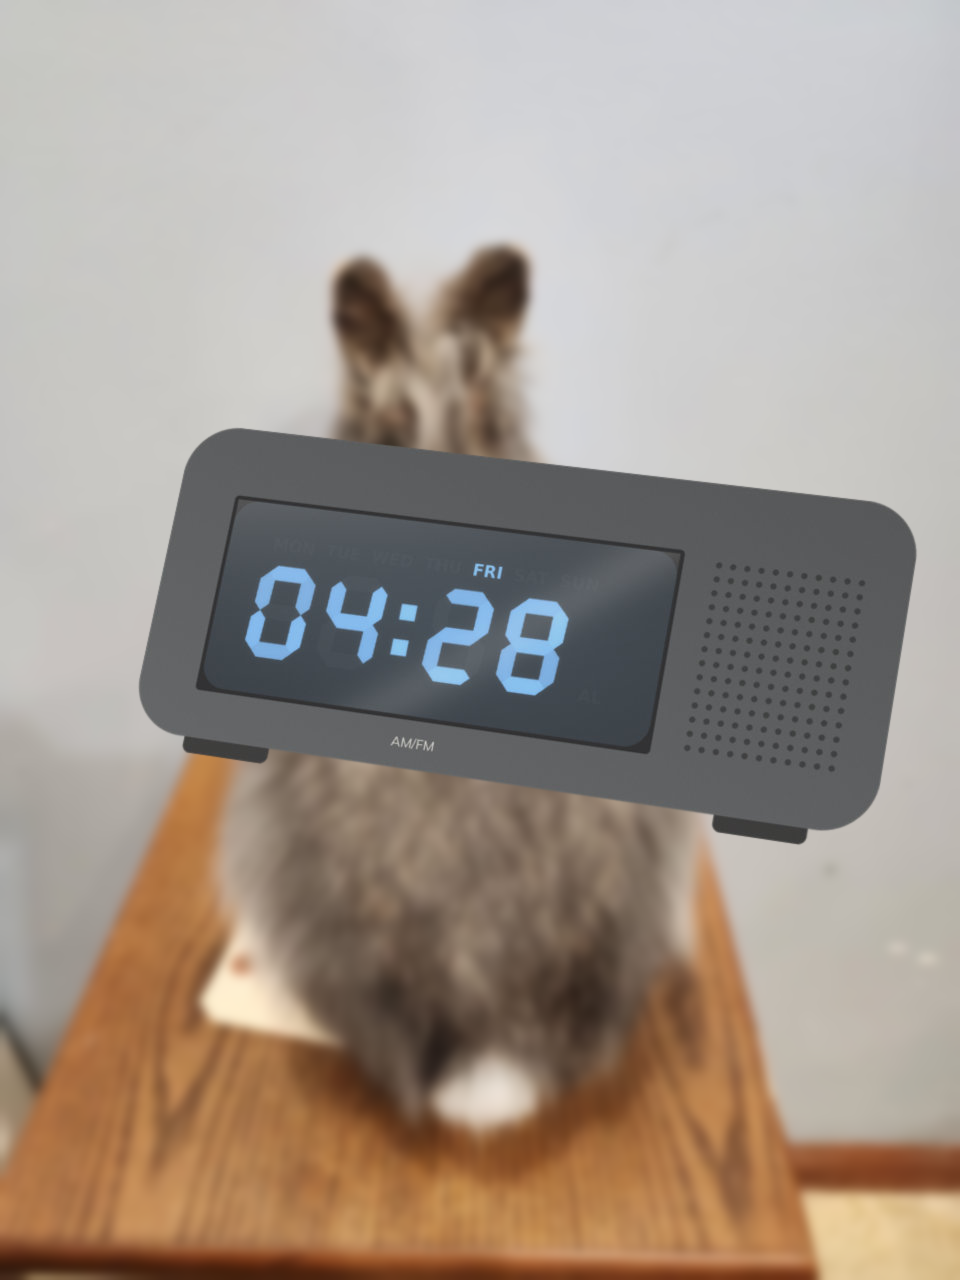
4:28
